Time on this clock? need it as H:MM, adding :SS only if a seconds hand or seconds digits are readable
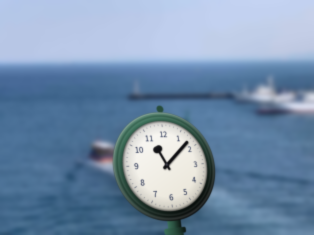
11:08
